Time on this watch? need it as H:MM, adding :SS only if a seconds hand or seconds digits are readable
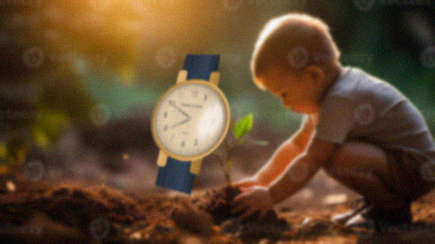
7:50
